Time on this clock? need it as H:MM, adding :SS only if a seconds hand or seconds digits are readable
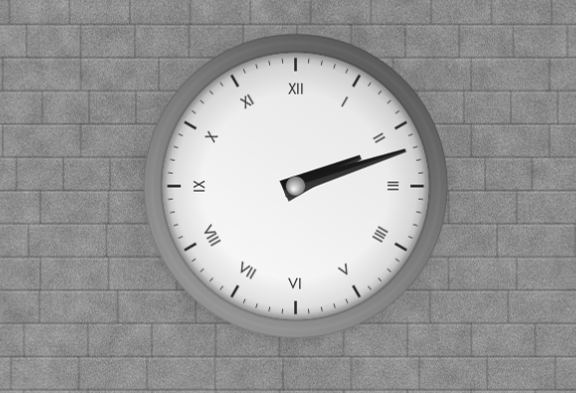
2:12
